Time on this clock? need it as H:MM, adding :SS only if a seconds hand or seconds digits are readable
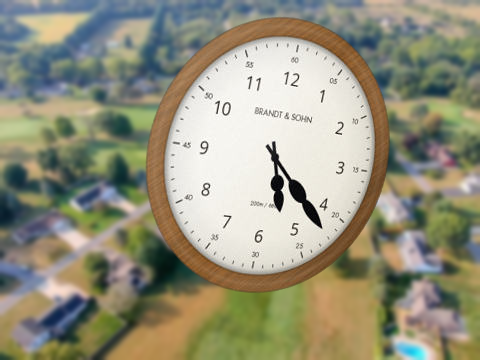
5:22
